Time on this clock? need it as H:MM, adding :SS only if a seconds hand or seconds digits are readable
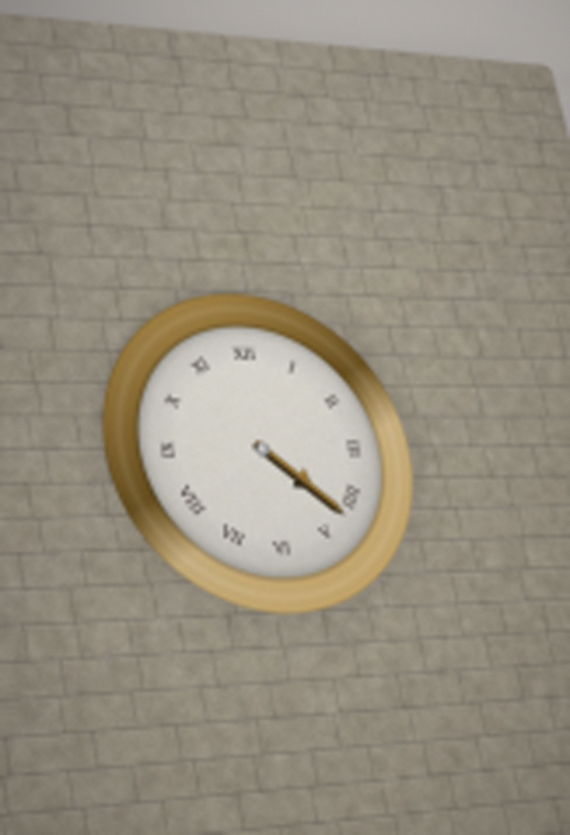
4:22
